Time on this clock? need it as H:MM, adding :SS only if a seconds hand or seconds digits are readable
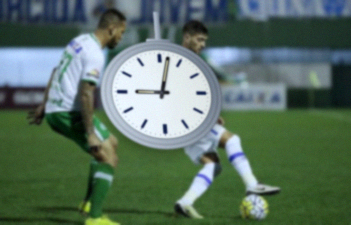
9:02
